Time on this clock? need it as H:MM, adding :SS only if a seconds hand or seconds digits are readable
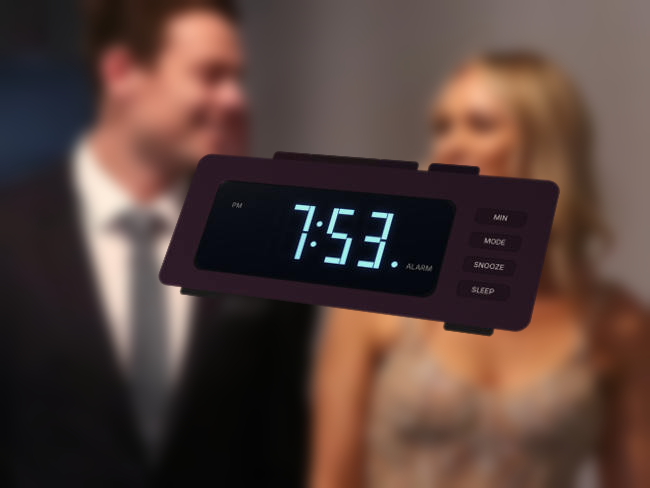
7:53
